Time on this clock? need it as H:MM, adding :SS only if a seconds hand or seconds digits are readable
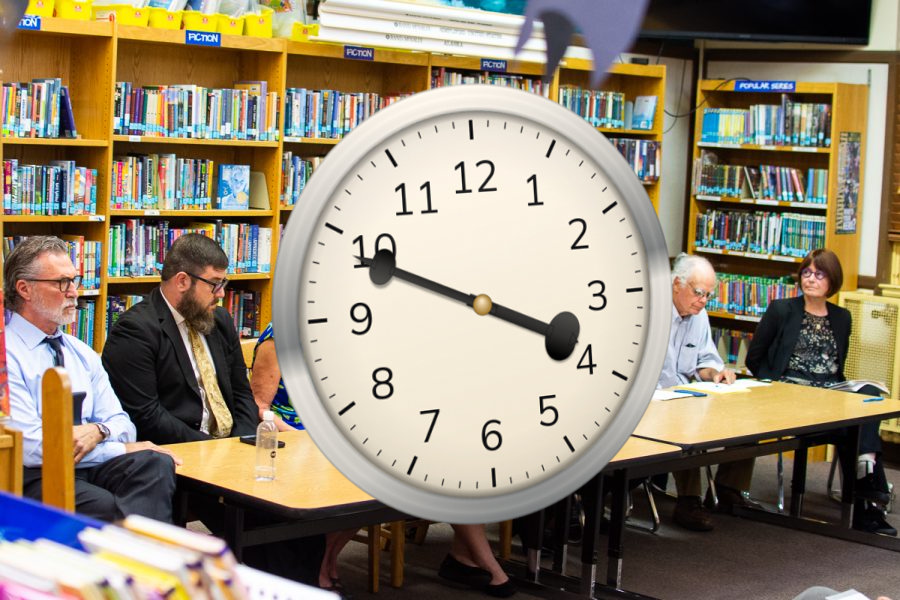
3:49
